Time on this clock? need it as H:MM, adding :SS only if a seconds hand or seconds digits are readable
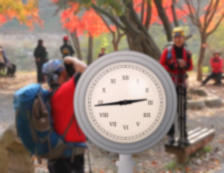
2:44
